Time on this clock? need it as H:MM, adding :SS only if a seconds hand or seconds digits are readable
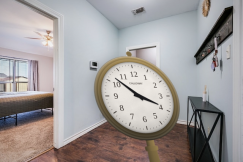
3:52
